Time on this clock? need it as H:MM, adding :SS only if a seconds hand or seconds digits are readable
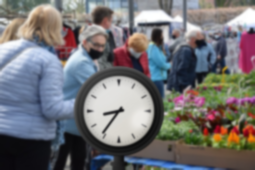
8:36
